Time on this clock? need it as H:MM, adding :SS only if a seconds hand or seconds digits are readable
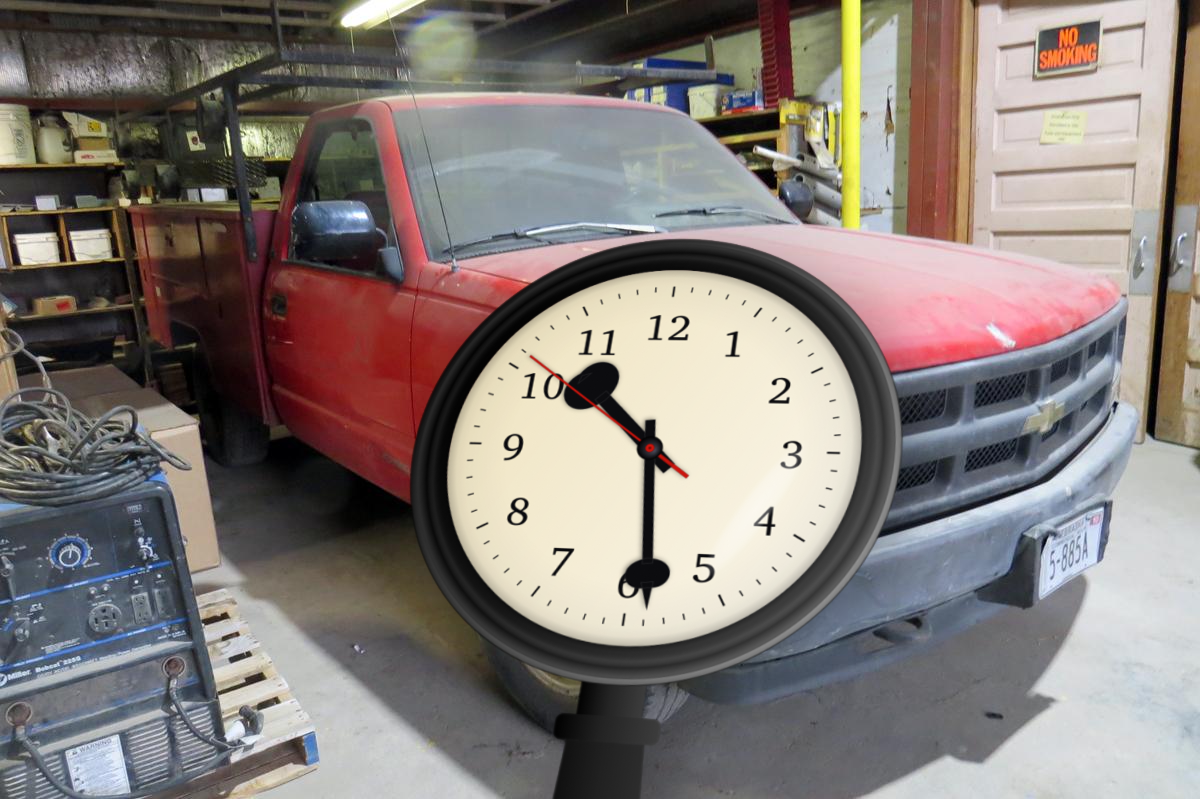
10:28:51
